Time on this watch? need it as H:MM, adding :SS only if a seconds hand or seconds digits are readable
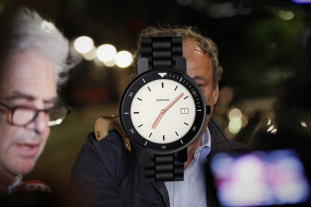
7:08
